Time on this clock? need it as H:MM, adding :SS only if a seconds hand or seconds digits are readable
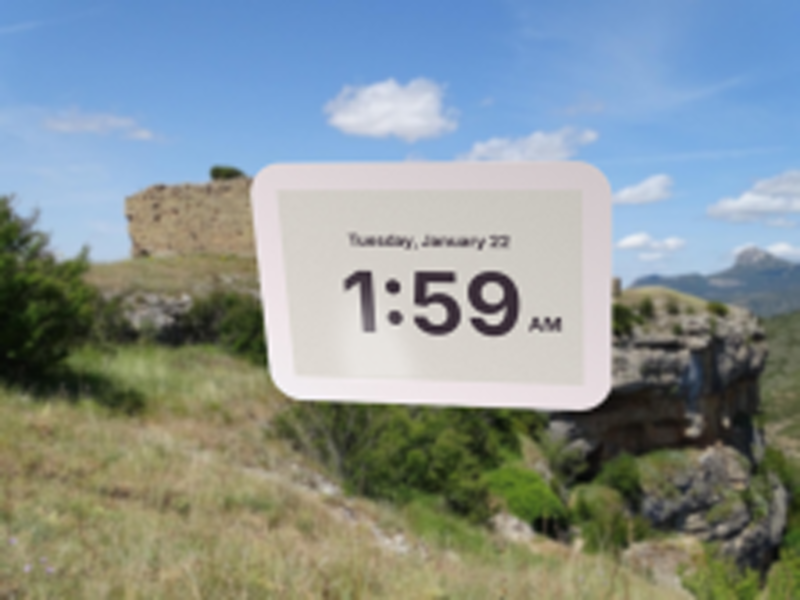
1:59
